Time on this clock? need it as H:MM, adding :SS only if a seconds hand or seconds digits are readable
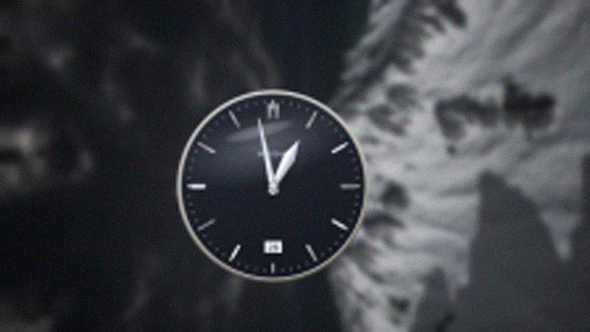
12:58
